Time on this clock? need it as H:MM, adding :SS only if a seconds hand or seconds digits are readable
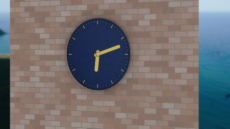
6:12
